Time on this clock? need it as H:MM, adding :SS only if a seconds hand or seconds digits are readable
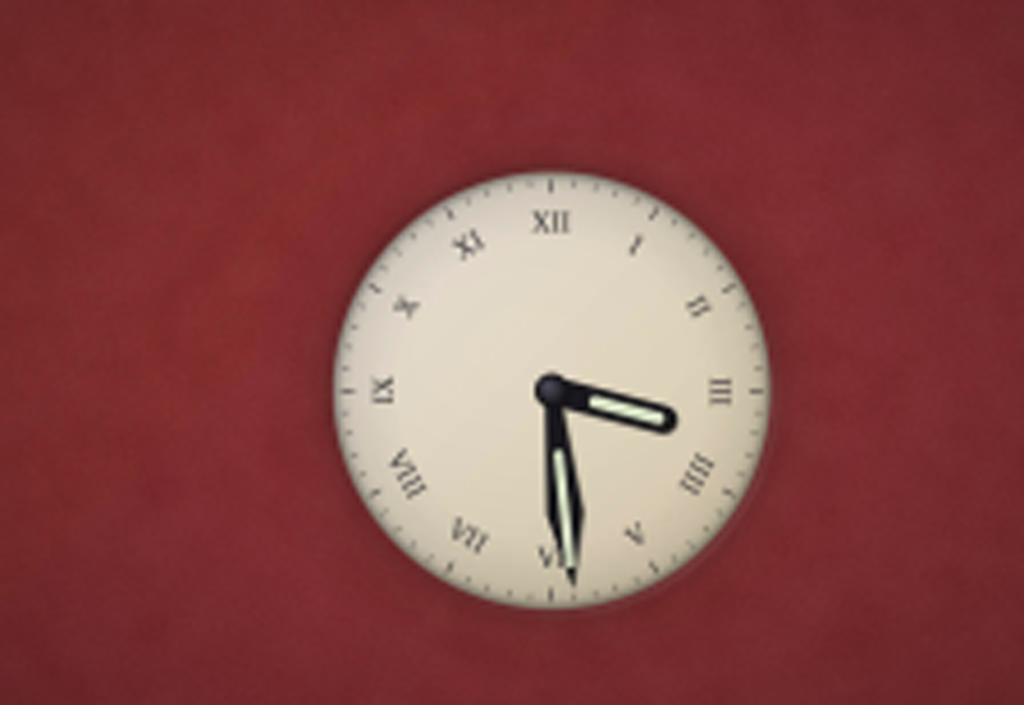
3:29
